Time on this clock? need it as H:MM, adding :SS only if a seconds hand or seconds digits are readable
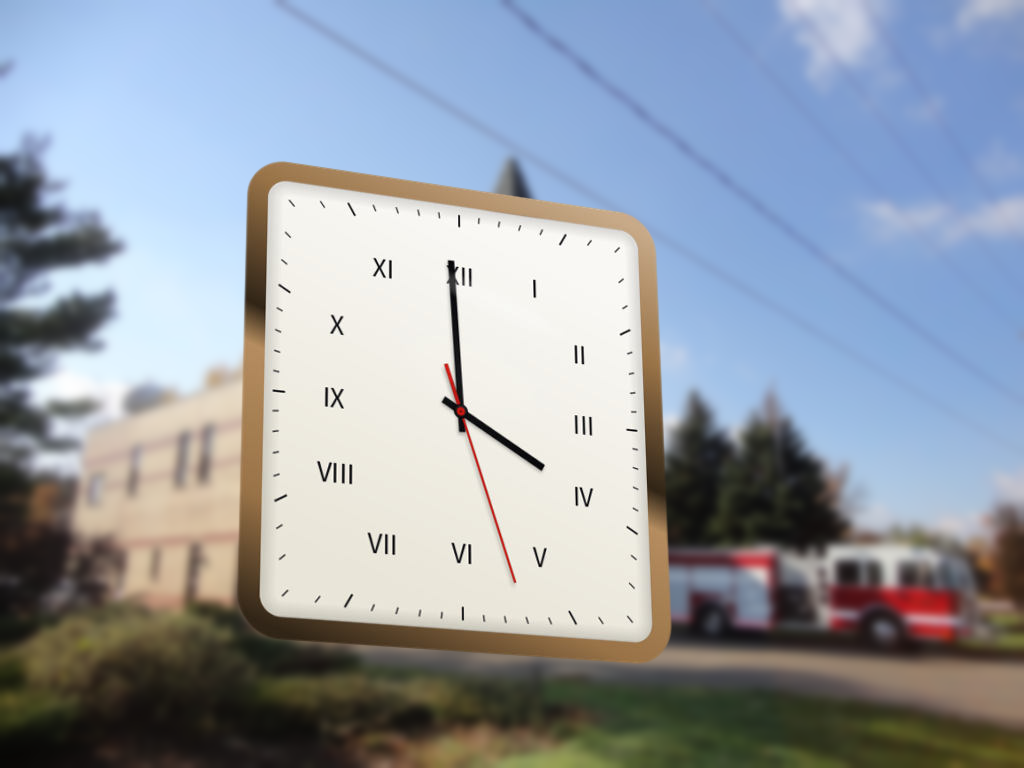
3:59:27
